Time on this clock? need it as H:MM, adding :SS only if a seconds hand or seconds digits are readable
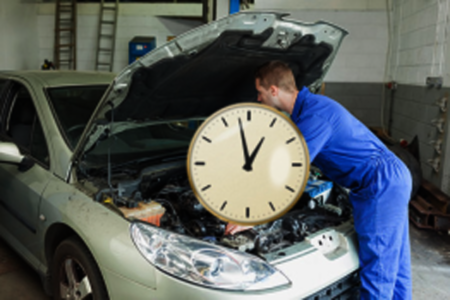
12:58
